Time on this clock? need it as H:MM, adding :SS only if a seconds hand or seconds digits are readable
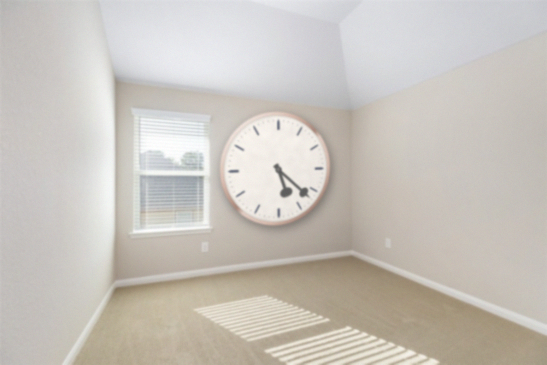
5:22
